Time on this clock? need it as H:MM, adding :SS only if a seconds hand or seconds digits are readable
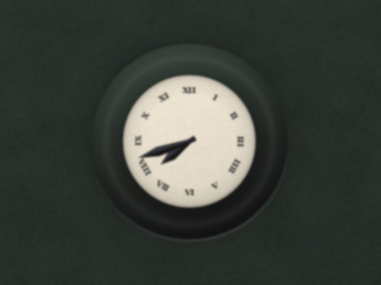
7:42
